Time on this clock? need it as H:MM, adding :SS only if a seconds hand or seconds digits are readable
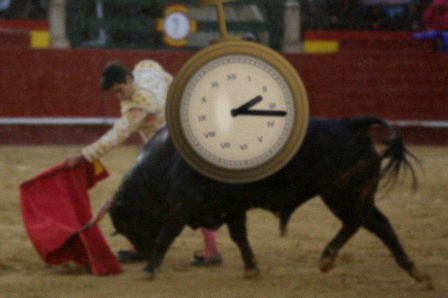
2:17
